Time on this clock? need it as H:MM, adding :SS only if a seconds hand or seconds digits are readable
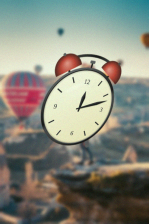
12:12
